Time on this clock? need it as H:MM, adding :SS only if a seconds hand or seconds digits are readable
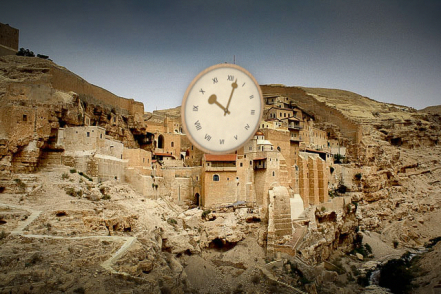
10:02
